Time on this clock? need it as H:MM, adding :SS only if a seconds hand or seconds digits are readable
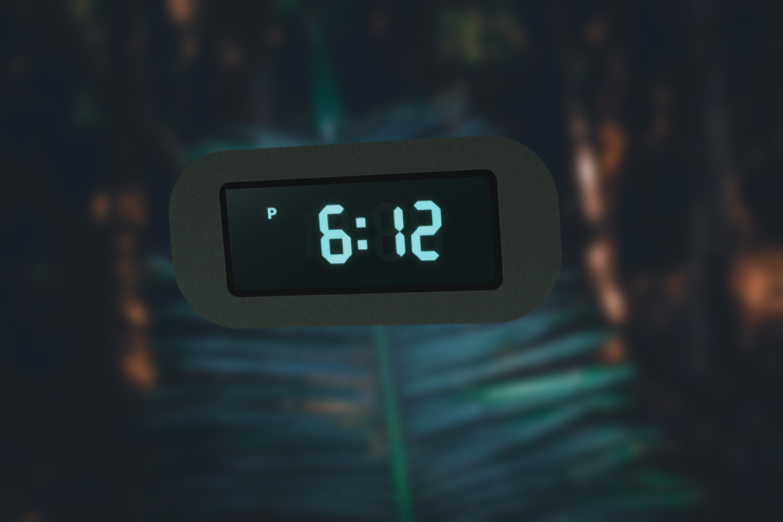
6:12
